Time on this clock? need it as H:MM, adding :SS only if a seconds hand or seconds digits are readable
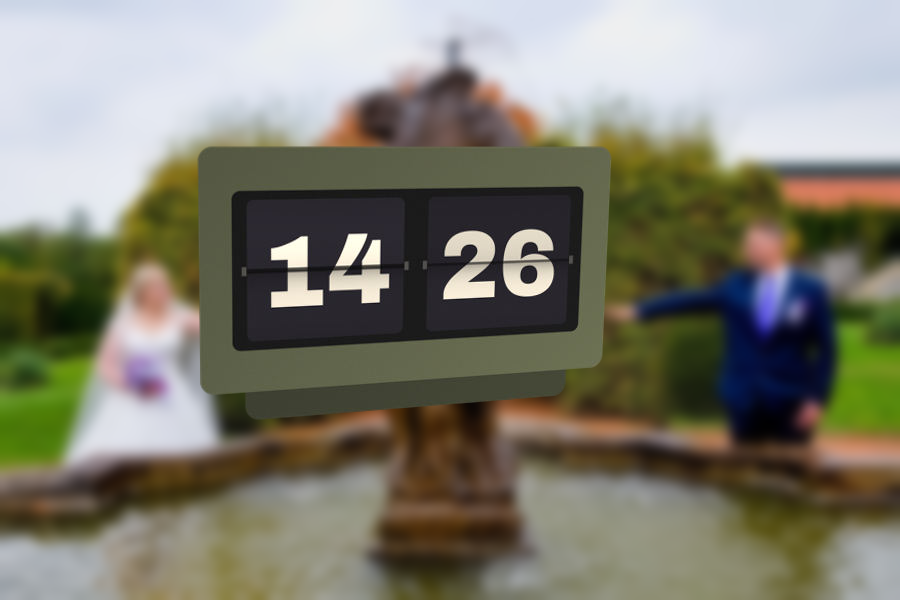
14:26
